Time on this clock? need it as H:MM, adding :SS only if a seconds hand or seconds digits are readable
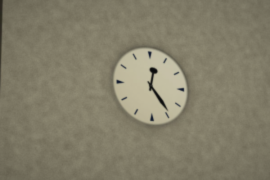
12:24
